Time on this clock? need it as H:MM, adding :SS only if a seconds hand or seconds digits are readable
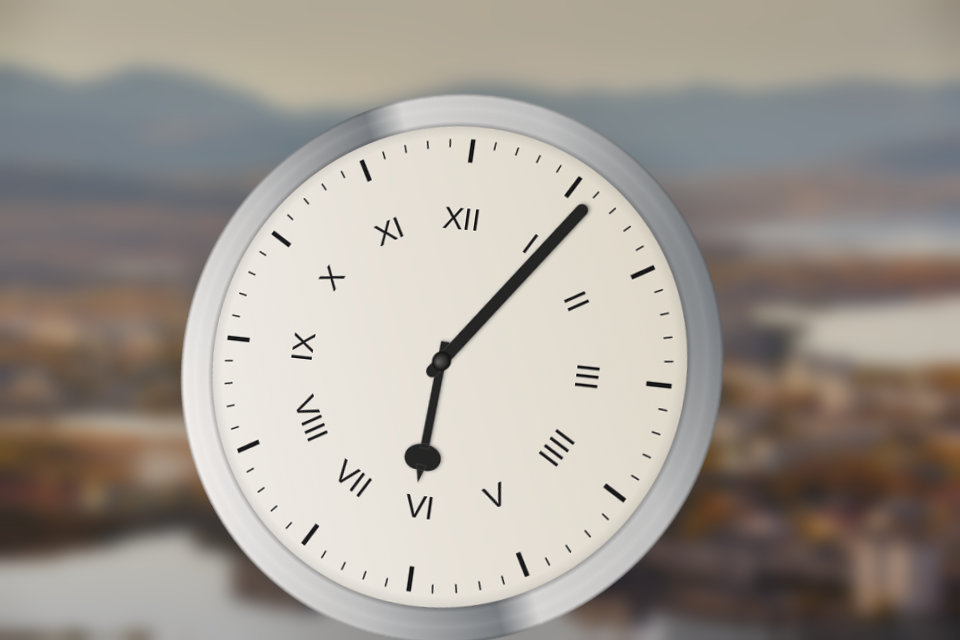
6:06
